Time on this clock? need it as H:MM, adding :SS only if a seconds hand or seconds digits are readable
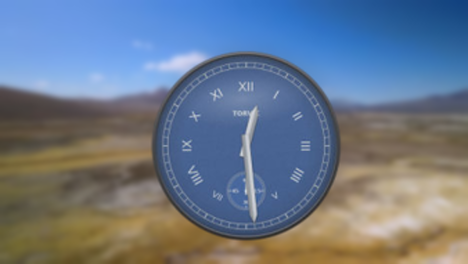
12:29
